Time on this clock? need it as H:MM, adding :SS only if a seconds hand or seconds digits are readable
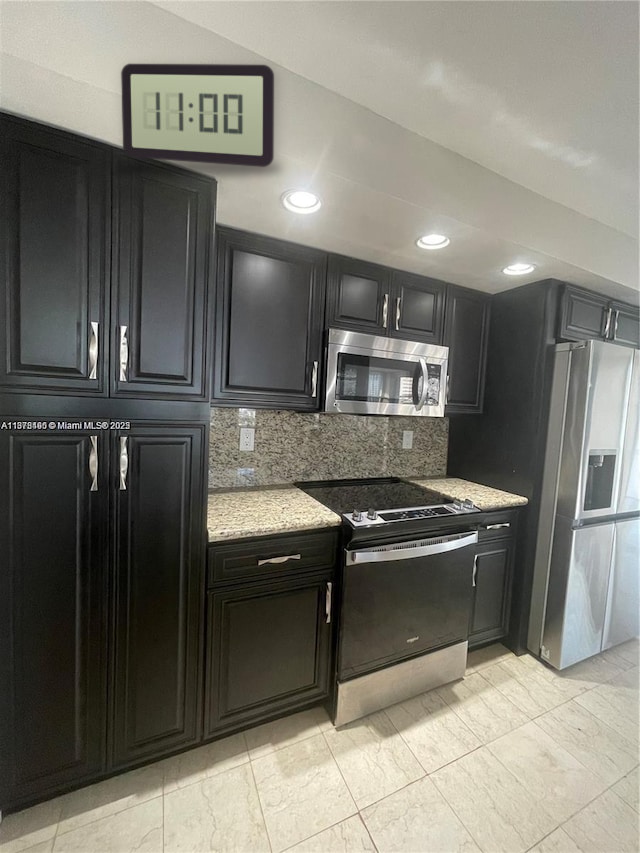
11:00
